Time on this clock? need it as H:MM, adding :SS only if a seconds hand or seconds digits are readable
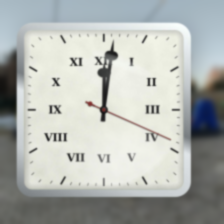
12:01:19
